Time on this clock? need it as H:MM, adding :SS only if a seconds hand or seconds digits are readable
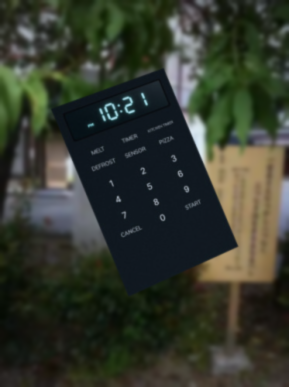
10:21
